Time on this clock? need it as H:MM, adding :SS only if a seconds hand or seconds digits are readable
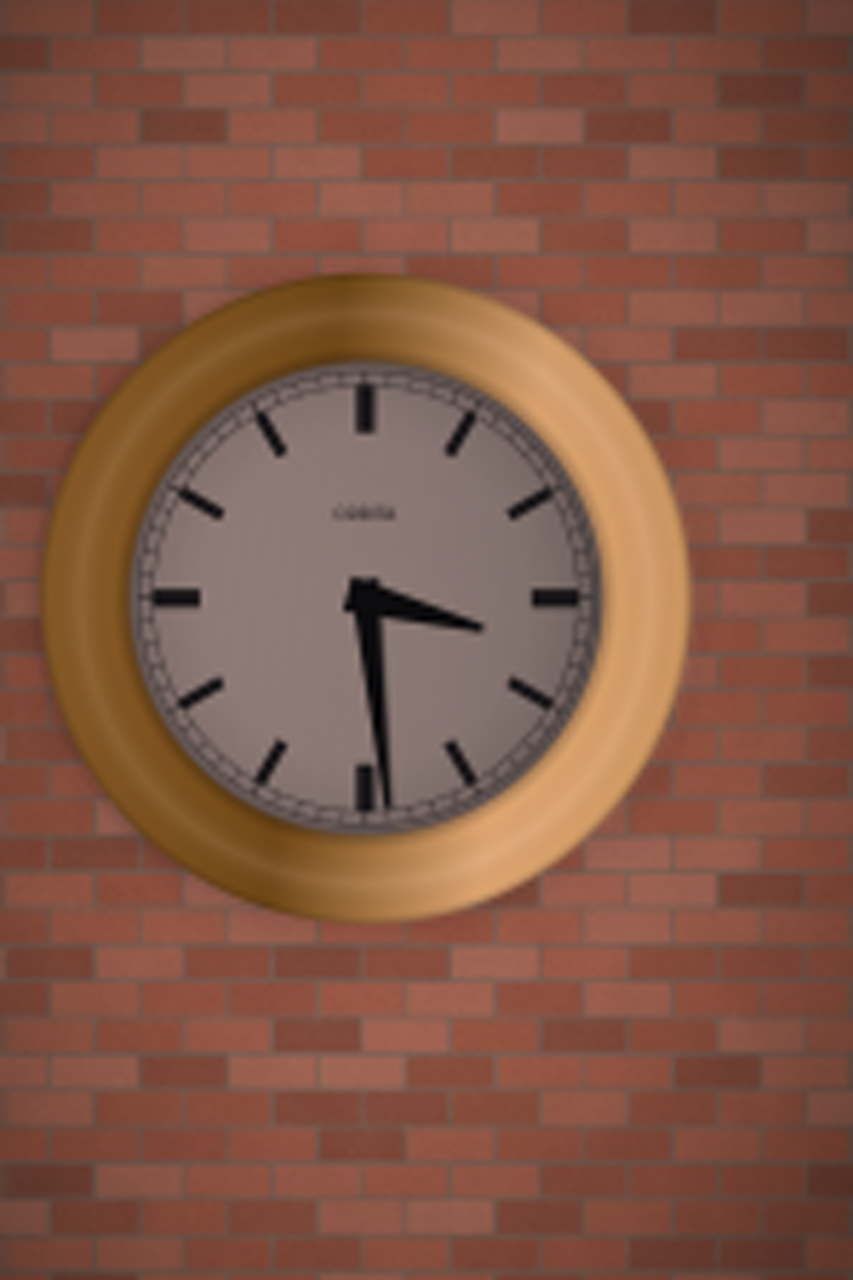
3:29
